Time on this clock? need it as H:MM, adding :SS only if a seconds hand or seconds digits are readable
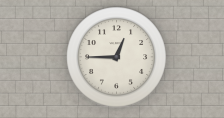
12:45
